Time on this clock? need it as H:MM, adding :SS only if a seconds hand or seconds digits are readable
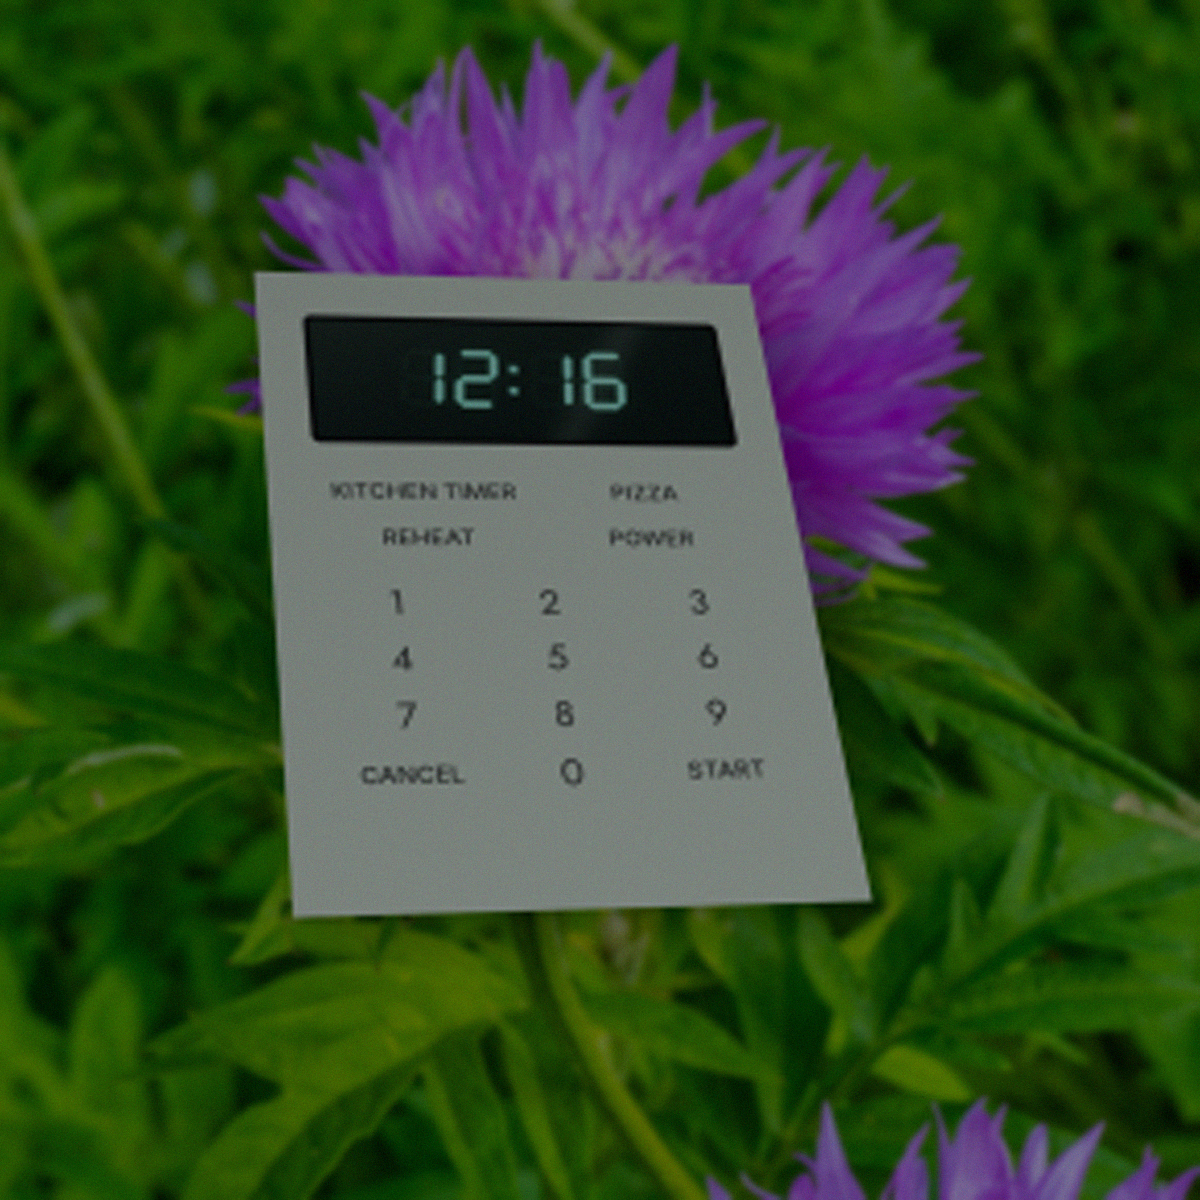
12:16
